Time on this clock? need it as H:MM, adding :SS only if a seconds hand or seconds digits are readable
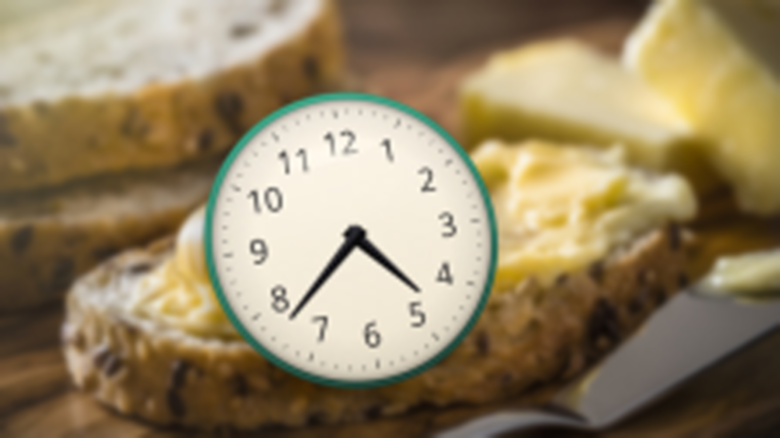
4:38
